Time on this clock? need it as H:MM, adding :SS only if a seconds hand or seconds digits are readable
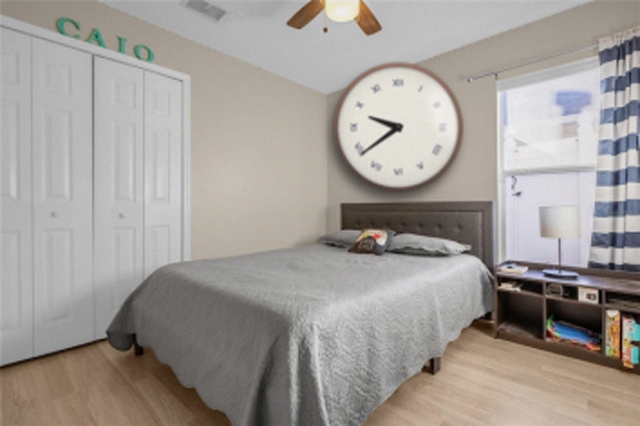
9:39
